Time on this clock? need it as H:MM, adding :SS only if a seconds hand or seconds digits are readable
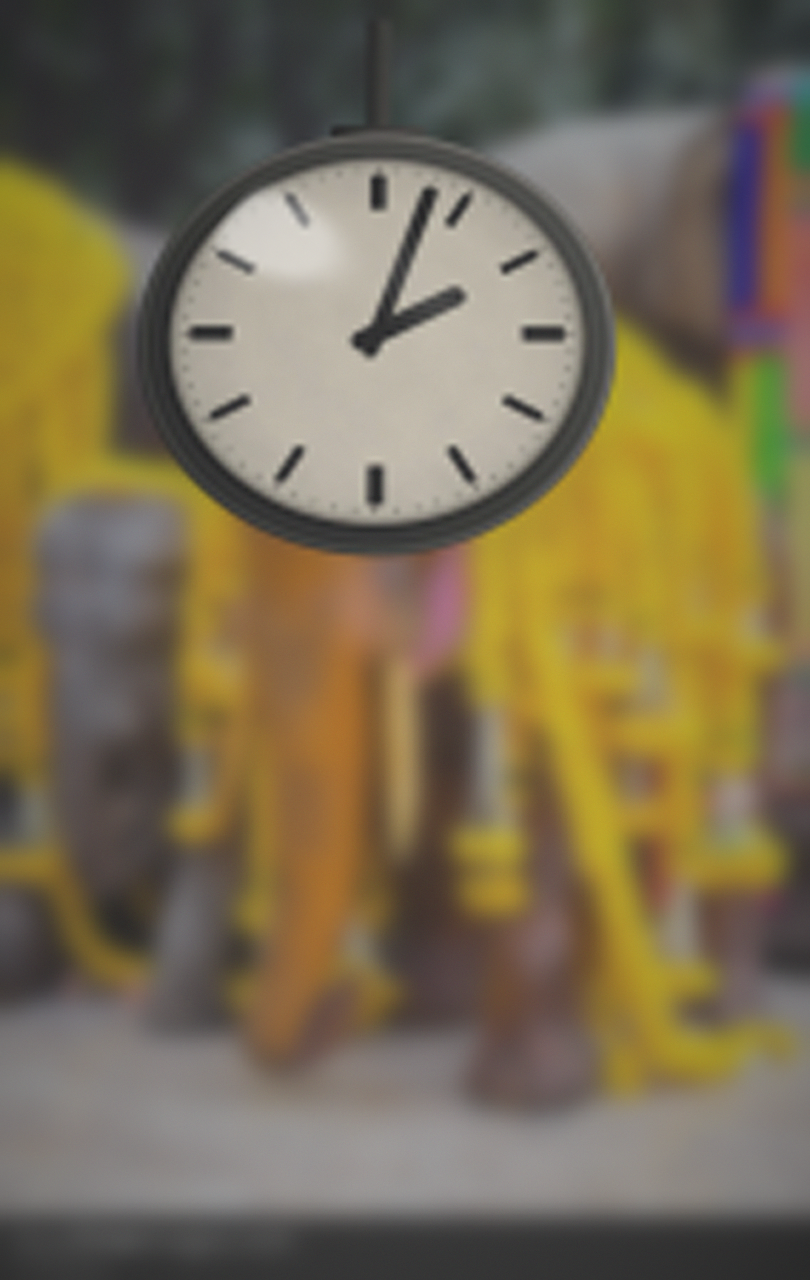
2:03
